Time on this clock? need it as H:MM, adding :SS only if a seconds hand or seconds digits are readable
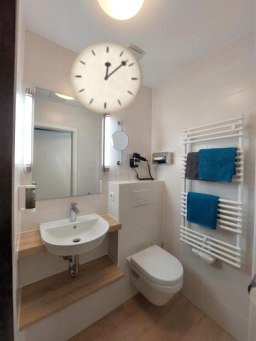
12:08
